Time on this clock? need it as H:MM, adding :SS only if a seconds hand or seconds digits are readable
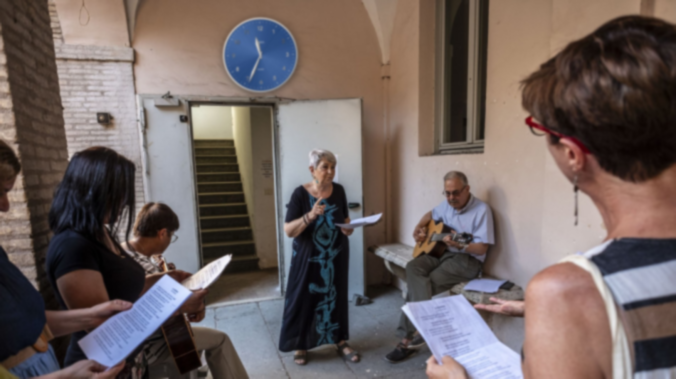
11:34
